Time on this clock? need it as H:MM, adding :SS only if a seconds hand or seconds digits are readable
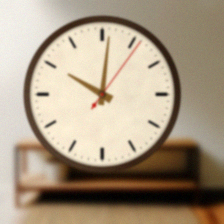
10:01:06
